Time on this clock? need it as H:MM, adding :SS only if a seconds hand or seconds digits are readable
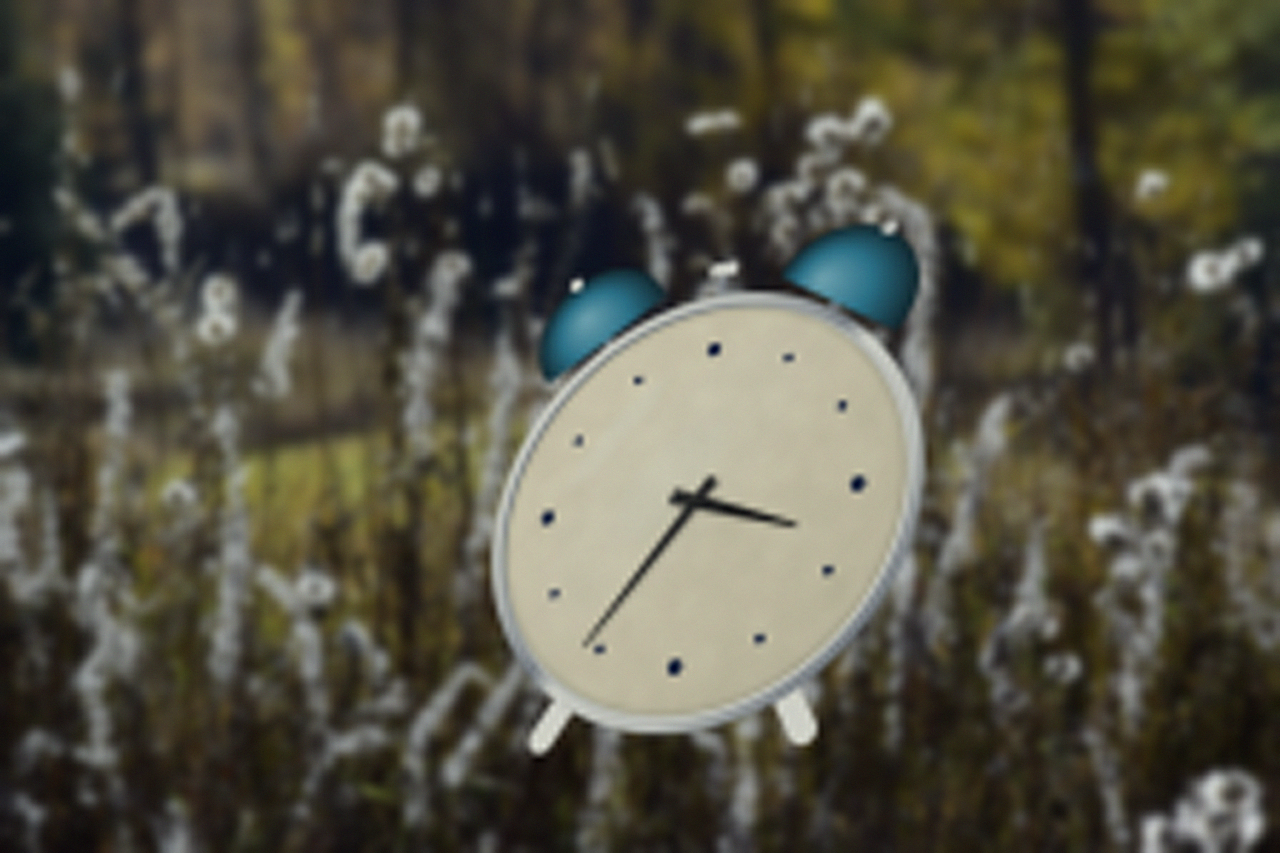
3:36
